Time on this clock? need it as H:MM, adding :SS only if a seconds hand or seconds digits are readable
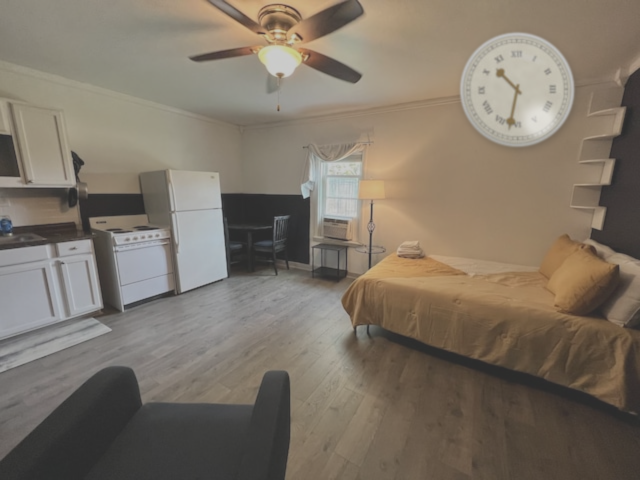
10:32
